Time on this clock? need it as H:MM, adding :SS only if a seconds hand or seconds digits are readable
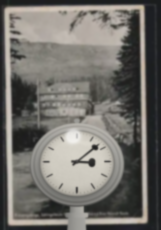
3:08
